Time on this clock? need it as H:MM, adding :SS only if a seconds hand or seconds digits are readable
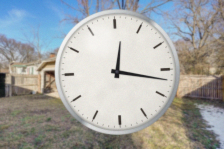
12:17
